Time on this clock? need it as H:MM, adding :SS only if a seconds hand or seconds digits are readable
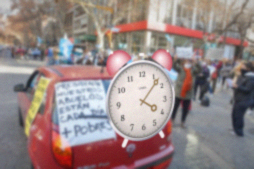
4:07
